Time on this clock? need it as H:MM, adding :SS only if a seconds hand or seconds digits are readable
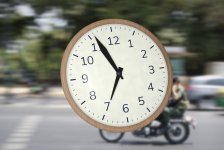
6:56
